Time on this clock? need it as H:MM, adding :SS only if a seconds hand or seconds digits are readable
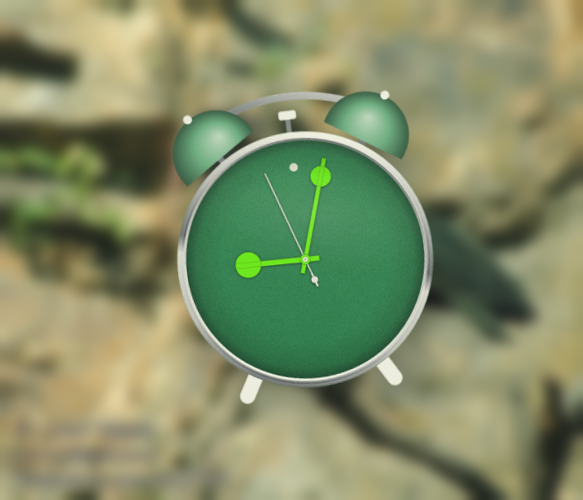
9:02:57
